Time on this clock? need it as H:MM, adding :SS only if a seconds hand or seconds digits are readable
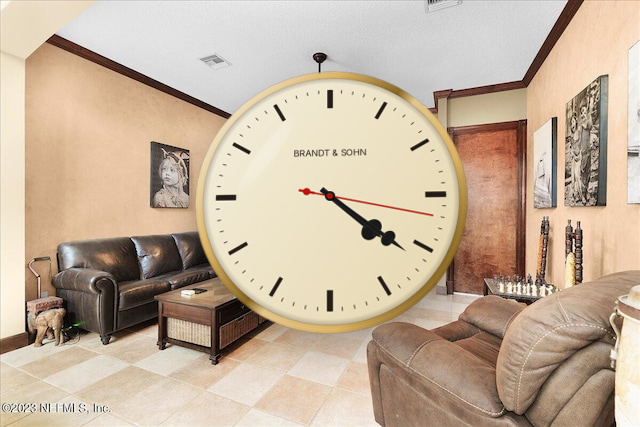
4:21:17
